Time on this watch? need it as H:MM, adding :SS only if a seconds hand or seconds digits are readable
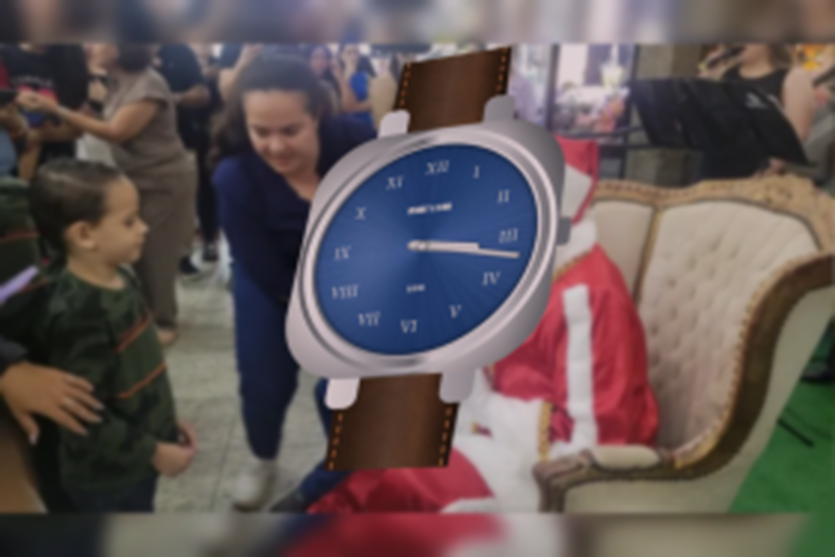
3:17
